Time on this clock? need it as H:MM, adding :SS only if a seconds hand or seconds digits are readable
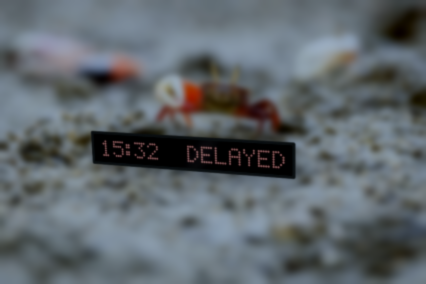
15:32
